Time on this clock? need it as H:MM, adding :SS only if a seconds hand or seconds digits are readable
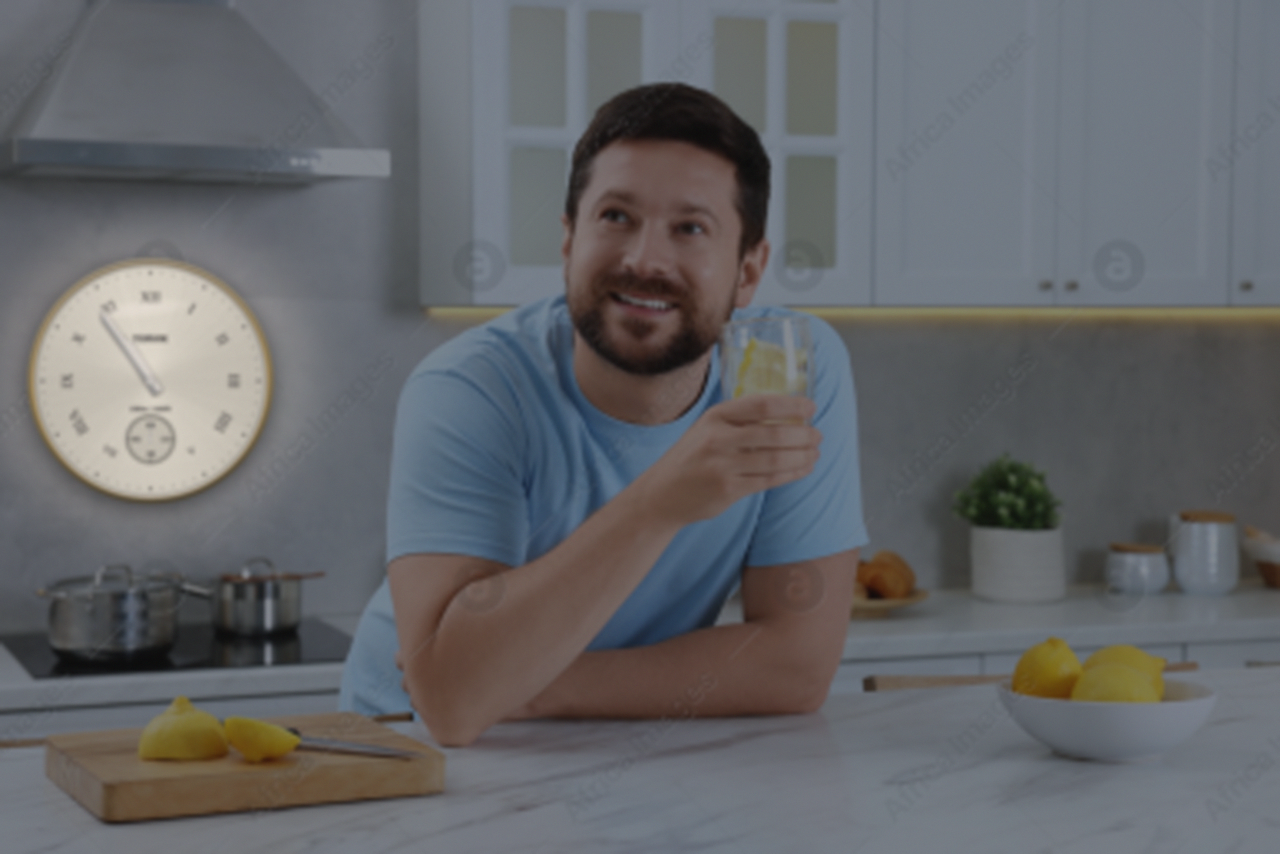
10:54
